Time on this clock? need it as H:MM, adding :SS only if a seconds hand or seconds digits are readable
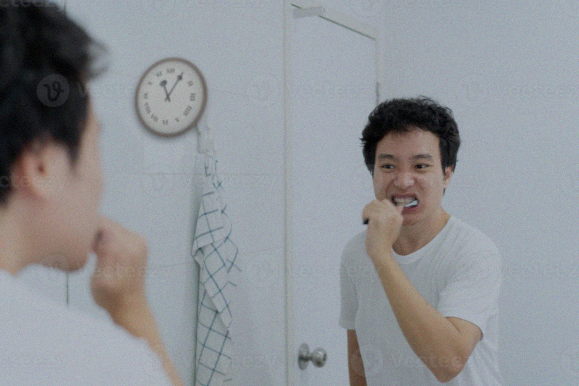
11:05
